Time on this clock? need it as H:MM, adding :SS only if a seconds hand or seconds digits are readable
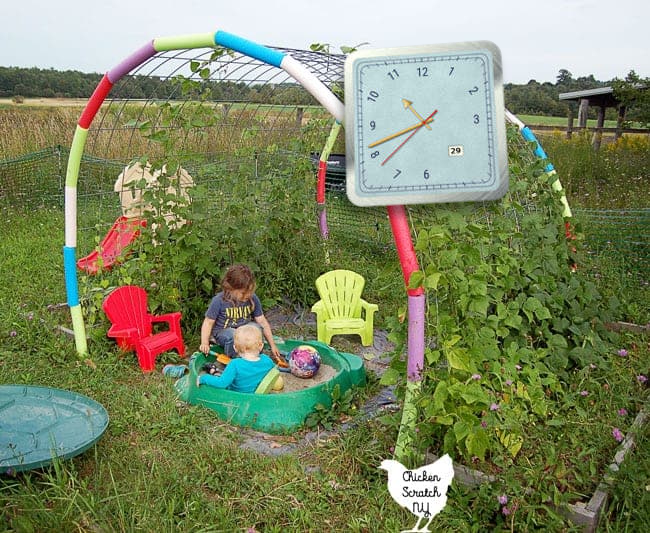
10:41:38
